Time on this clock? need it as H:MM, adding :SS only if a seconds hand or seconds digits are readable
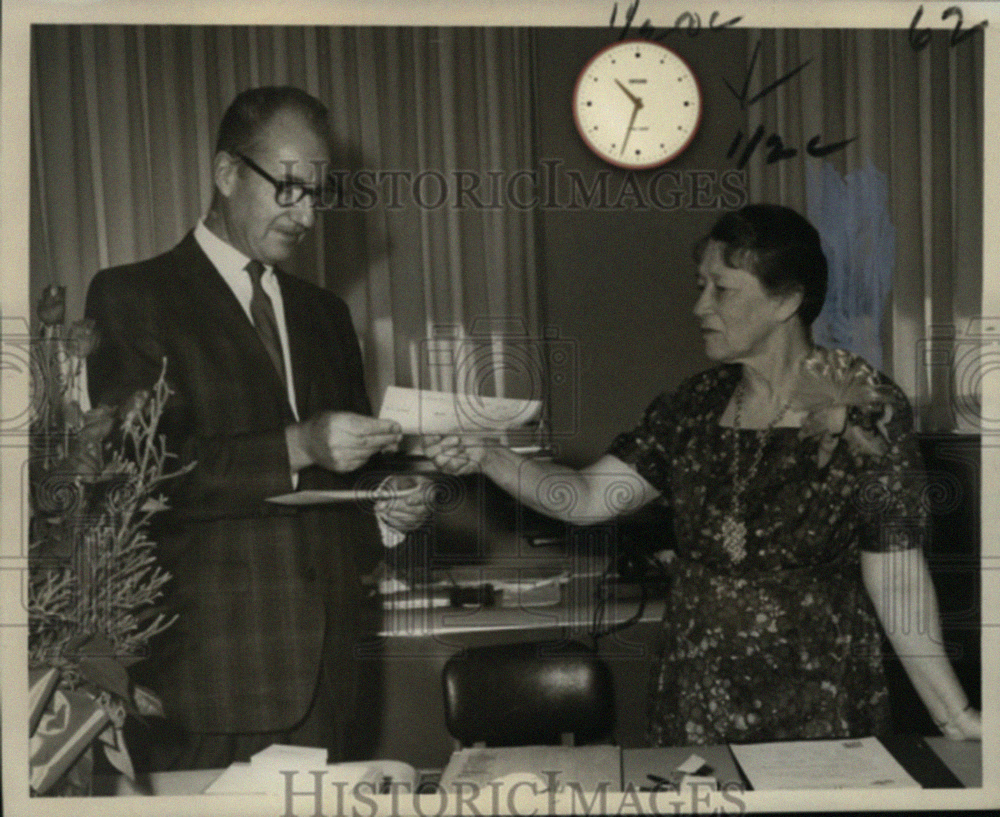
10:33
